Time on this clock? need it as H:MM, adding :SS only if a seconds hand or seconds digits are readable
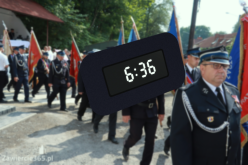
6:36
